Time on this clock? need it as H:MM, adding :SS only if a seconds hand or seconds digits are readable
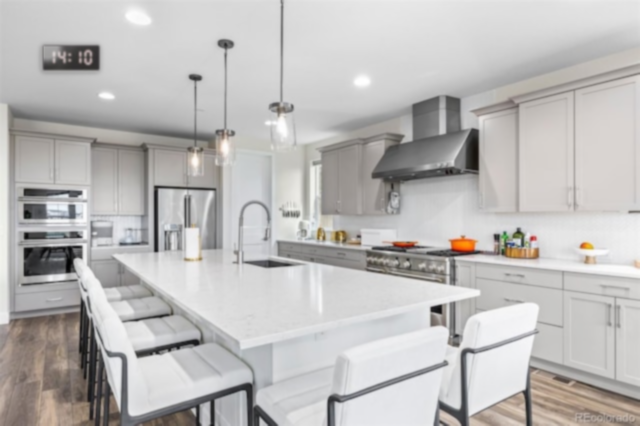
14:10
